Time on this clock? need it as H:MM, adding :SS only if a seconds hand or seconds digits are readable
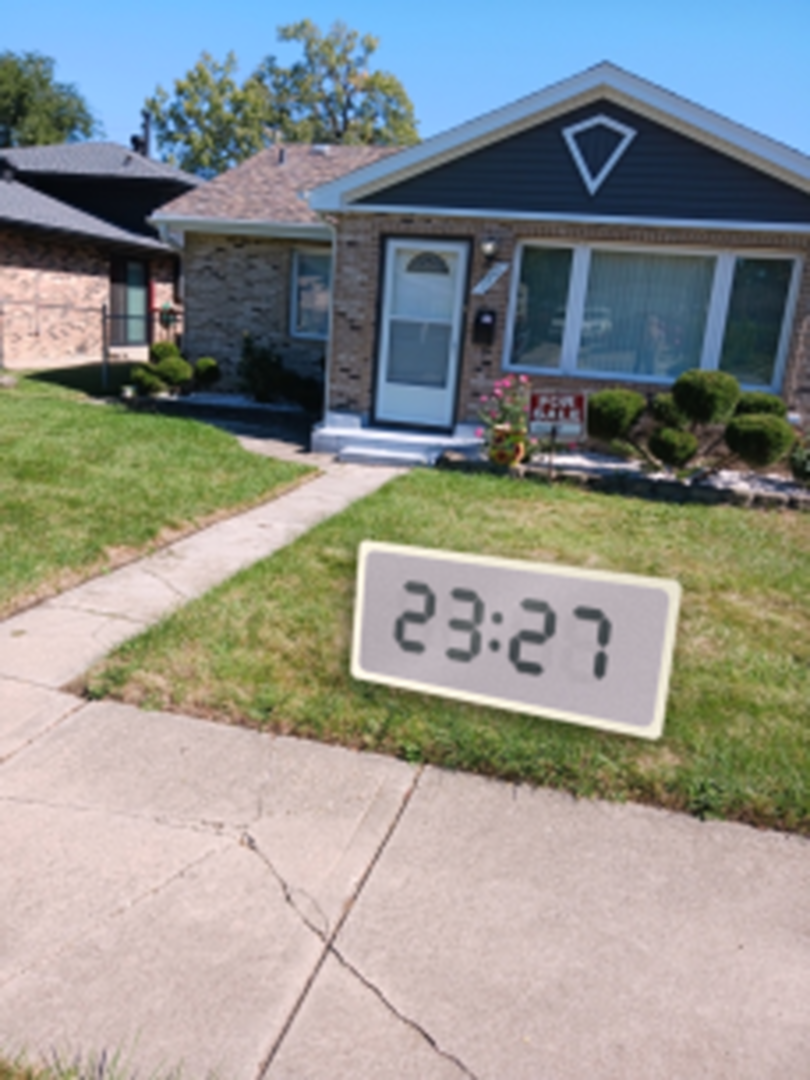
23:27
